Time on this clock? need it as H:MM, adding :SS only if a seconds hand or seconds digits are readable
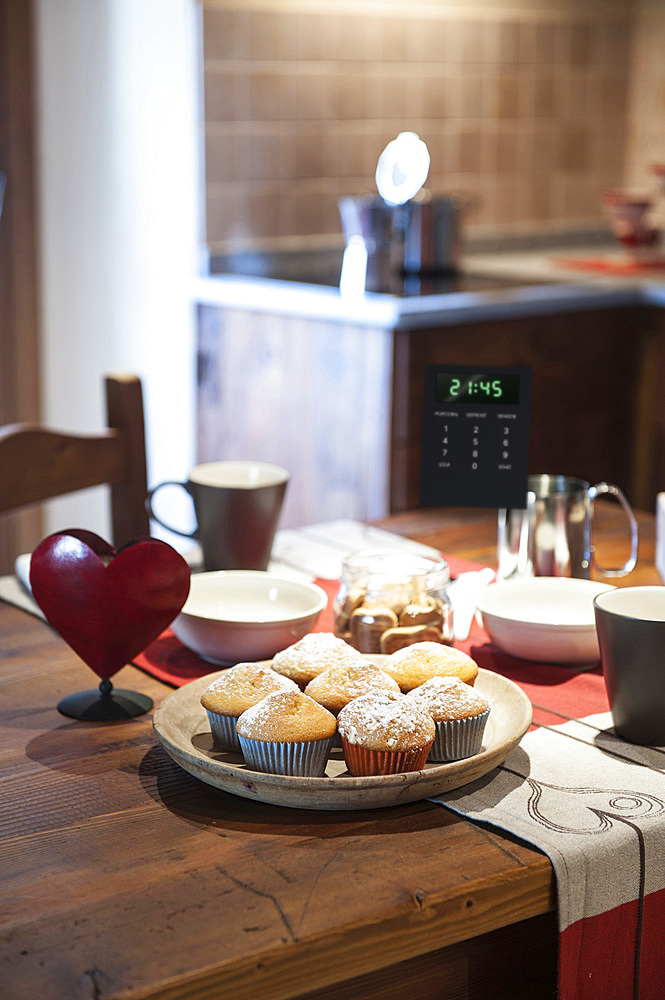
21:45
